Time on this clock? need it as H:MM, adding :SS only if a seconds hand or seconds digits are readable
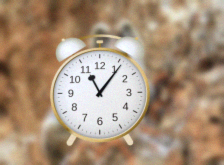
11:06
